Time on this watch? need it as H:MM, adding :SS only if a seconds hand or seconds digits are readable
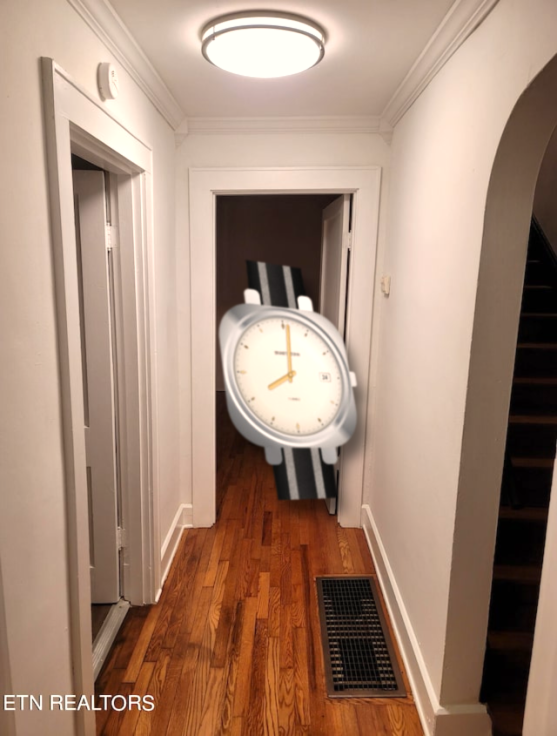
8:01
